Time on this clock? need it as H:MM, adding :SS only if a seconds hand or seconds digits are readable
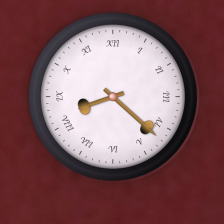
8:22
